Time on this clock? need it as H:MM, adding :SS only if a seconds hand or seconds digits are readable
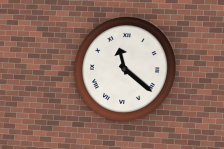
11:21
